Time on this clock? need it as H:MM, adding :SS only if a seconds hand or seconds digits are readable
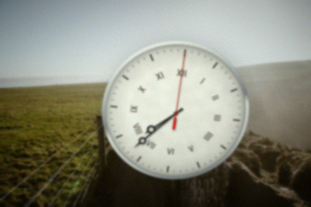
7:37:00
